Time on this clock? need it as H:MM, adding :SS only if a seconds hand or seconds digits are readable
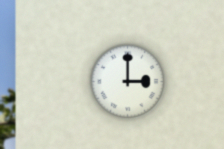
3:00
